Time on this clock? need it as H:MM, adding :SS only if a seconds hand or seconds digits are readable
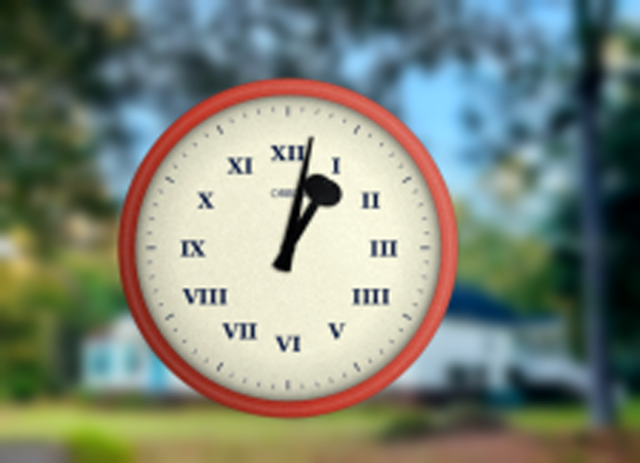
1:02
